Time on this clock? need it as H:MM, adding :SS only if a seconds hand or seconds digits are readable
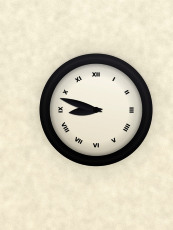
8:48
